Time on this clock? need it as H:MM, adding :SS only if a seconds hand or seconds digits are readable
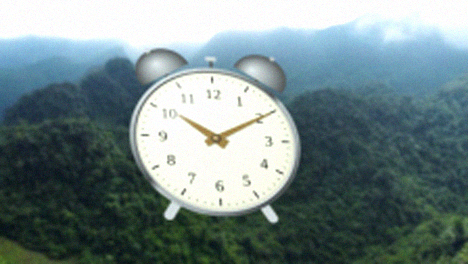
10:10
